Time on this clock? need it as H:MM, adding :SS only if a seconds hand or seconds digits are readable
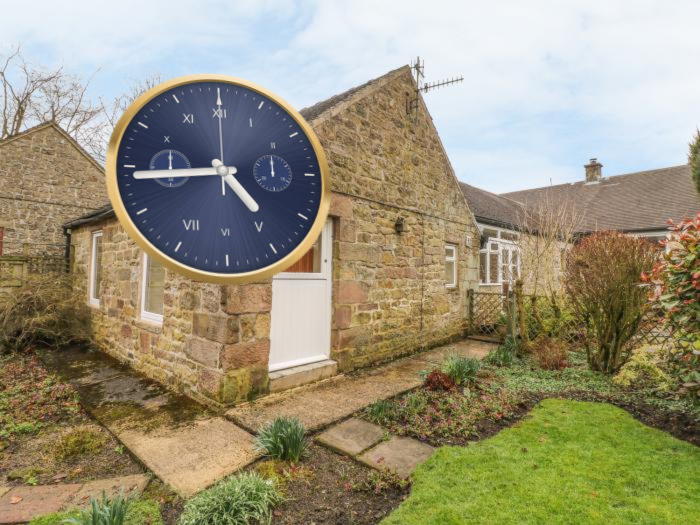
4:44
